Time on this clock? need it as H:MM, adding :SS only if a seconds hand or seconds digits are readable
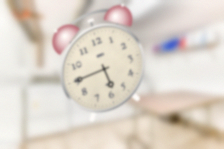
5:45
